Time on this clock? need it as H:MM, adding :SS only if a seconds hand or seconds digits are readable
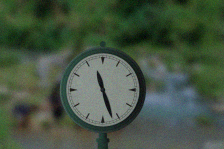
11:27
